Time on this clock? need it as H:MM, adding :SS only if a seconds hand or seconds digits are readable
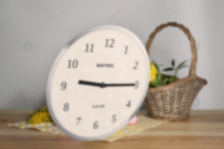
9:15
